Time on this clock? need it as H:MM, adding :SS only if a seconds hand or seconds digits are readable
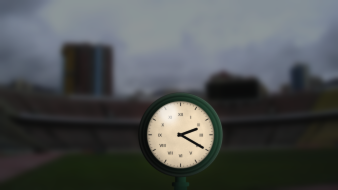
2:20
